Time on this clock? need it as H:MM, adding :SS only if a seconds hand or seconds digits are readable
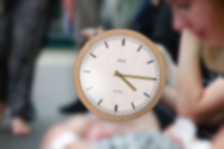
4:15
